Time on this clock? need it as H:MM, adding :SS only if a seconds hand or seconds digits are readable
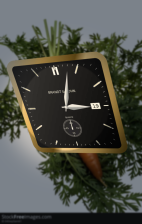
3:03
